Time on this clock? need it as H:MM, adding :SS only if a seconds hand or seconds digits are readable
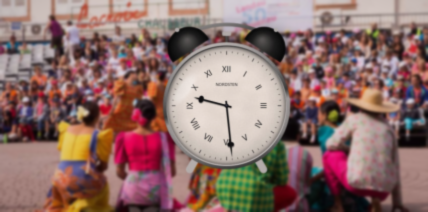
9:29
